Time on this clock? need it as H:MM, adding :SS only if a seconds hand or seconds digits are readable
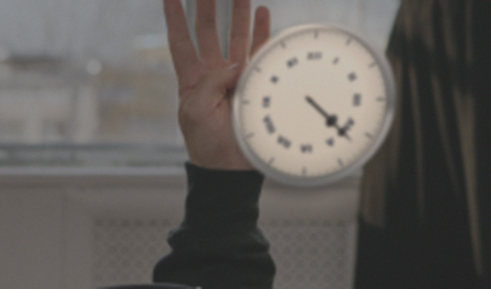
4:22
